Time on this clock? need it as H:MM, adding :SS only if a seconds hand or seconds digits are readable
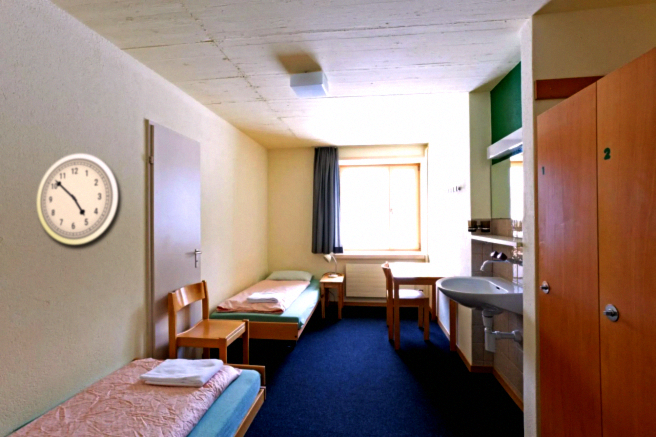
4:52
